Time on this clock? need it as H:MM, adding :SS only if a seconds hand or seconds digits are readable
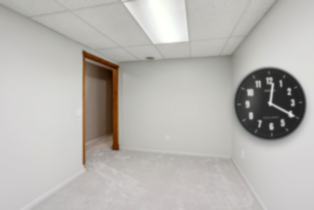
12:20
